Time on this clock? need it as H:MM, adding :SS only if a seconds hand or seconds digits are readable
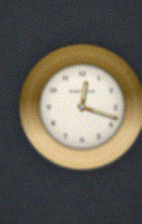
12:18
